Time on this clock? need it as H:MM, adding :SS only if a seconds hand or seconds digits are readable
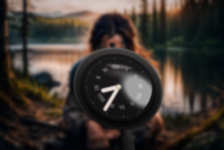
8:36
